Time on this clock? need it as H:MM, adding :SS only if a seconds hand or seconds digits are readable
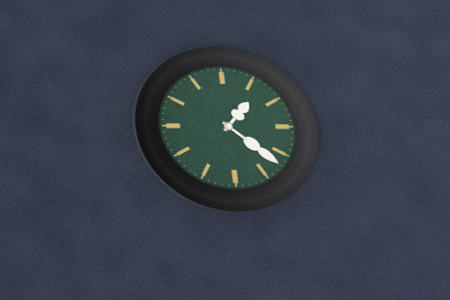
1:22
